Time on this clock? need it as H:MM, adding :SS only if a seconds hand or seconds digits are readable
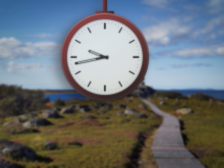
9:43
